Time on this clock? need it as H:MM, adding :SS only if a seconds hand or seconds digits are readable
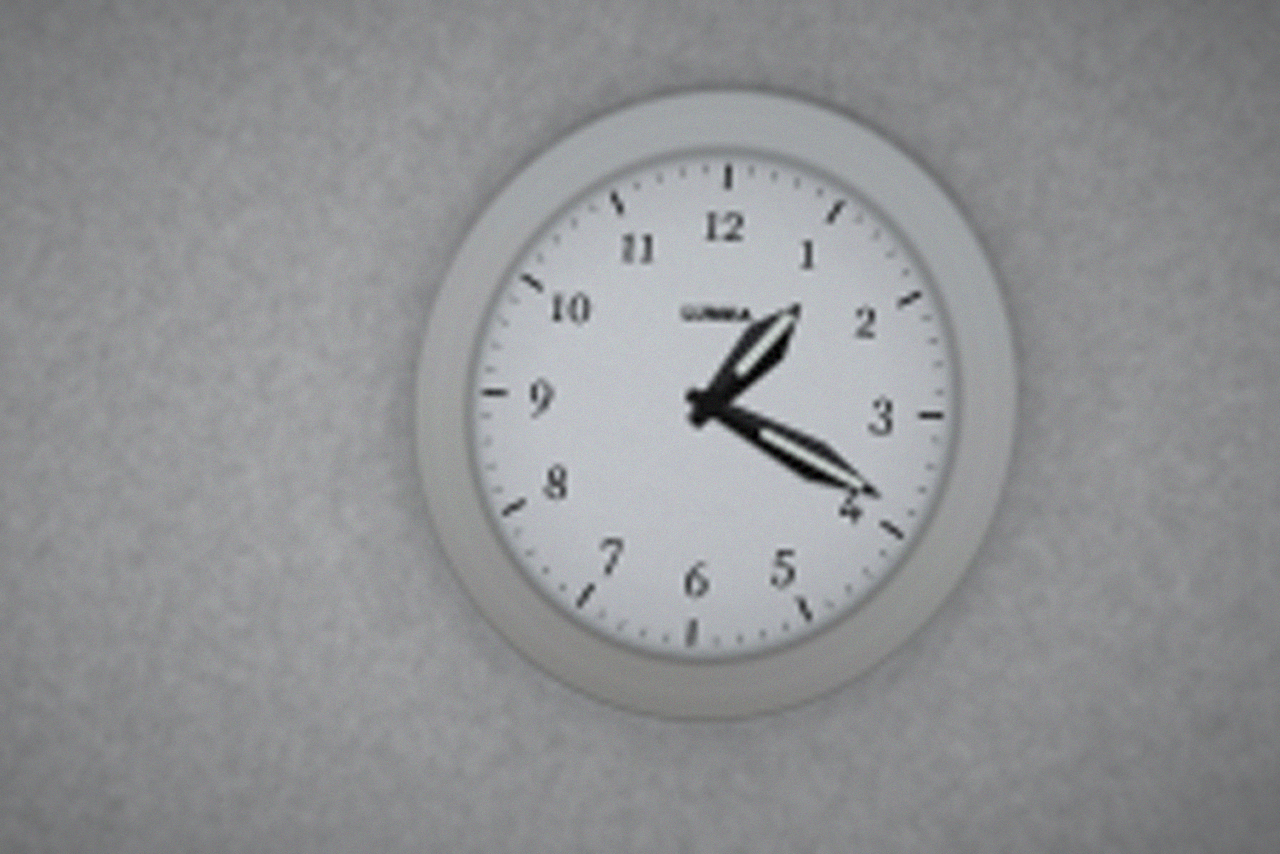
1:19
